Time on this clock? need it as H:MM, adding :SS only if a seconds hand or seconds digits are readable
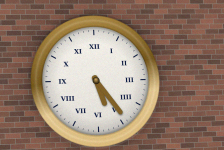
5:24
